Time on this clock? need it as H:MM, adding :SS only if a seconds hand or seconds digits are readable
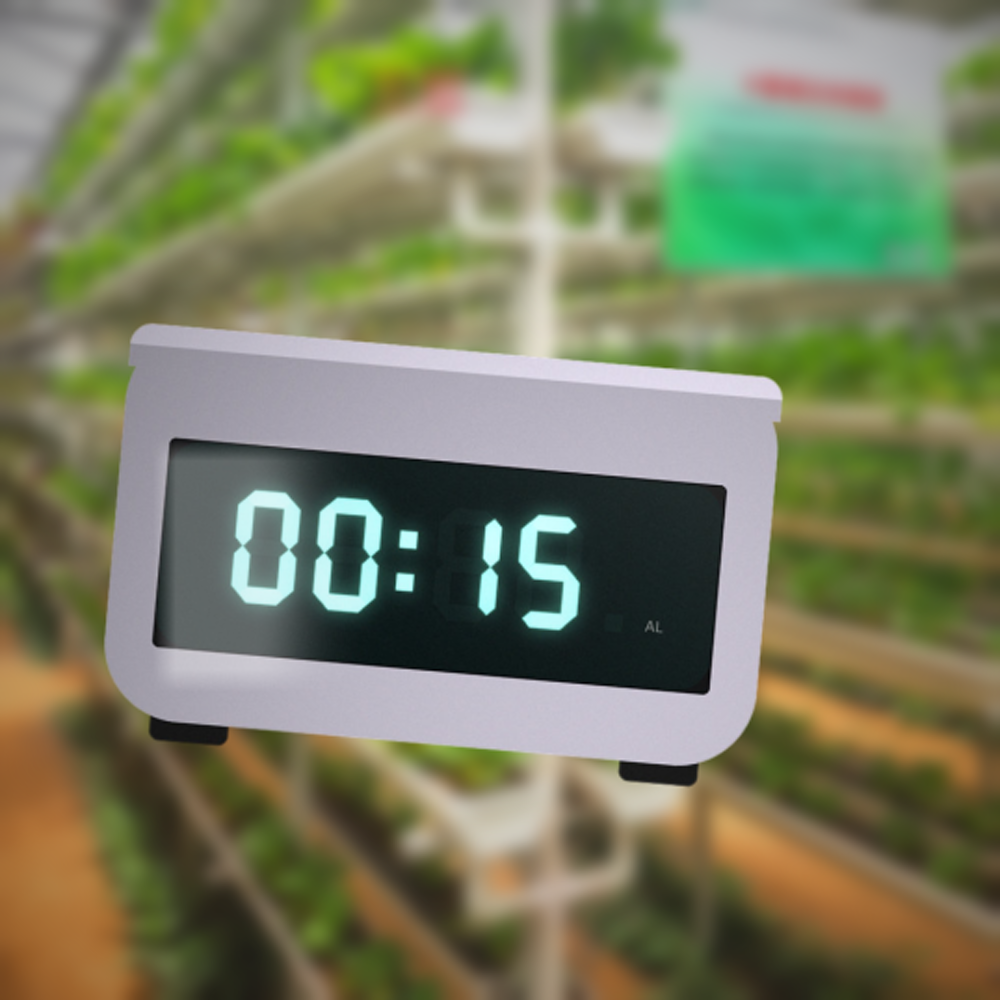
0:15
